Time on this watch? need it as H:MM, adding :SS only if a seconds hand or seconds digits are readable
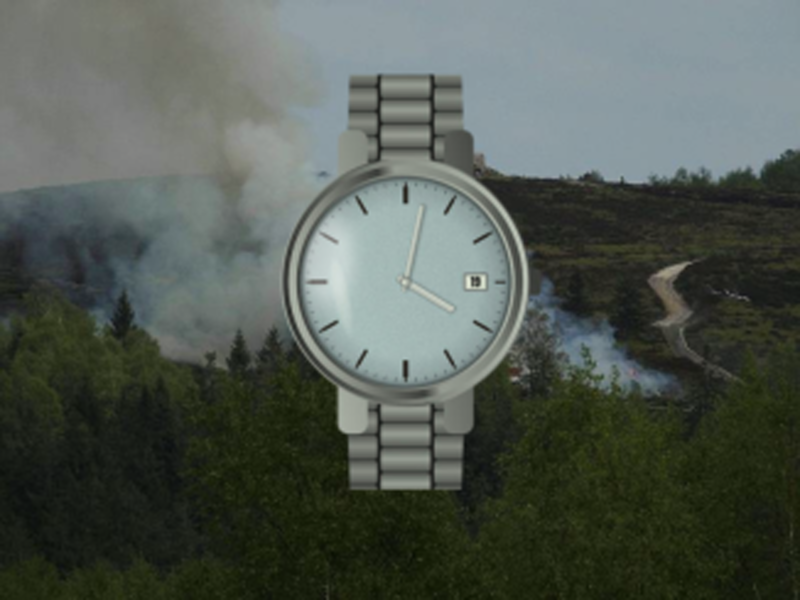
4:02
